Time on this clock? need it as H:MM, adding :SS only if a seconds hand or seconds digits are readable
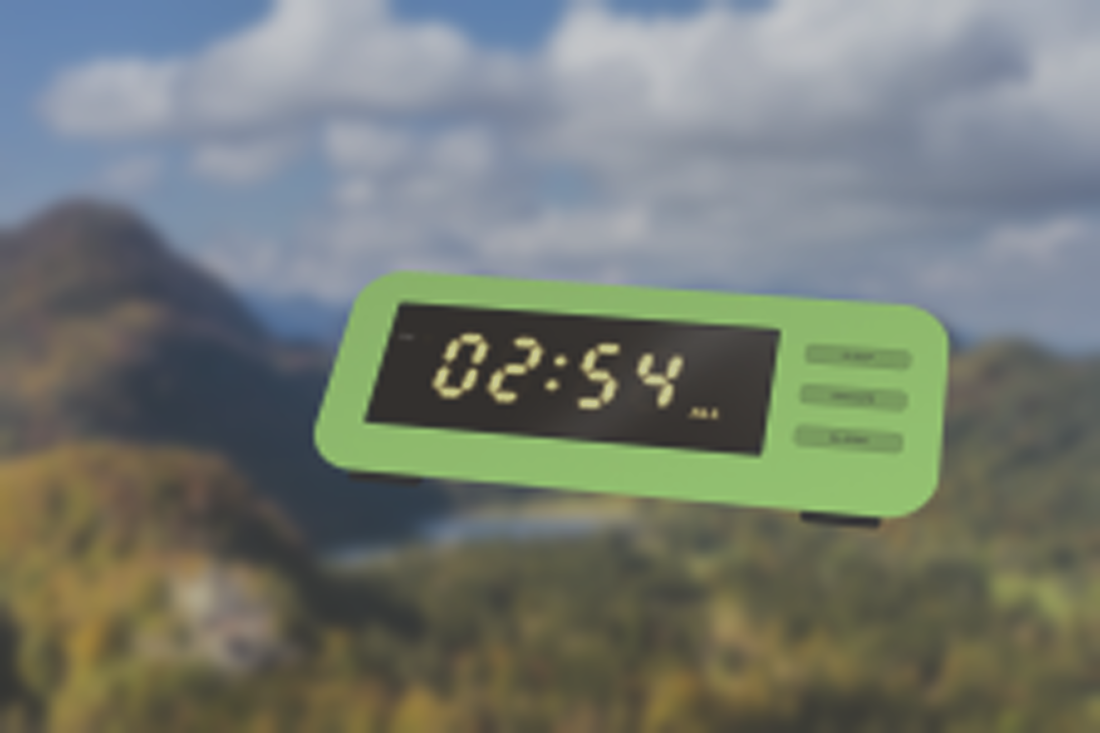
2:54
